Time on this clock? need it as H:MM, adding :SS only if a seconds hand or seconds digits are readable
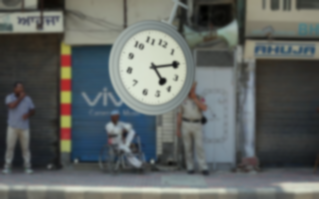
4:10
